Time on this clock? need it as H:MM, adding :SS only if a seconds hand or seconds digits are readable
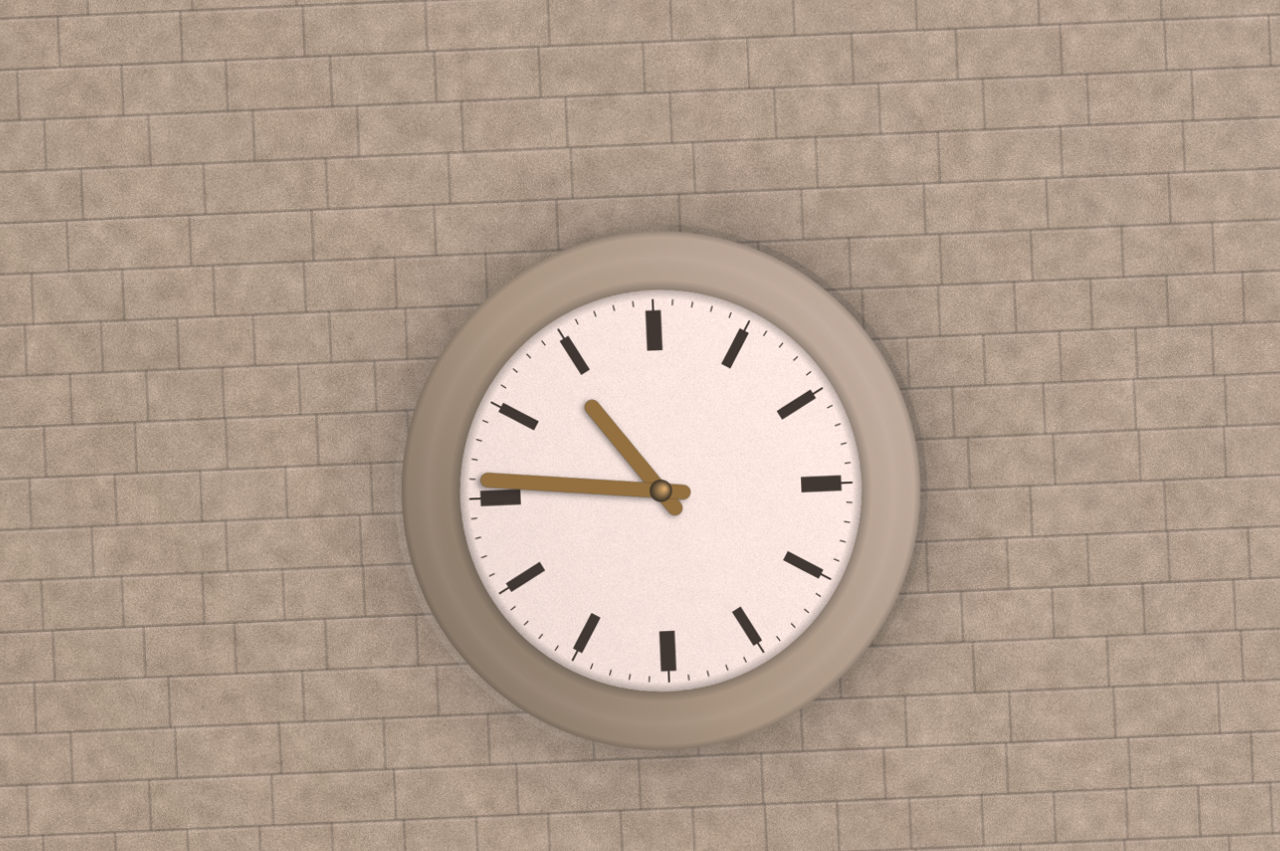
10:46
